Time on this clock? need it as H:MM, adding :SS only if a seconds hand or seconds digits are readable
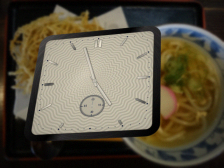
4:57
